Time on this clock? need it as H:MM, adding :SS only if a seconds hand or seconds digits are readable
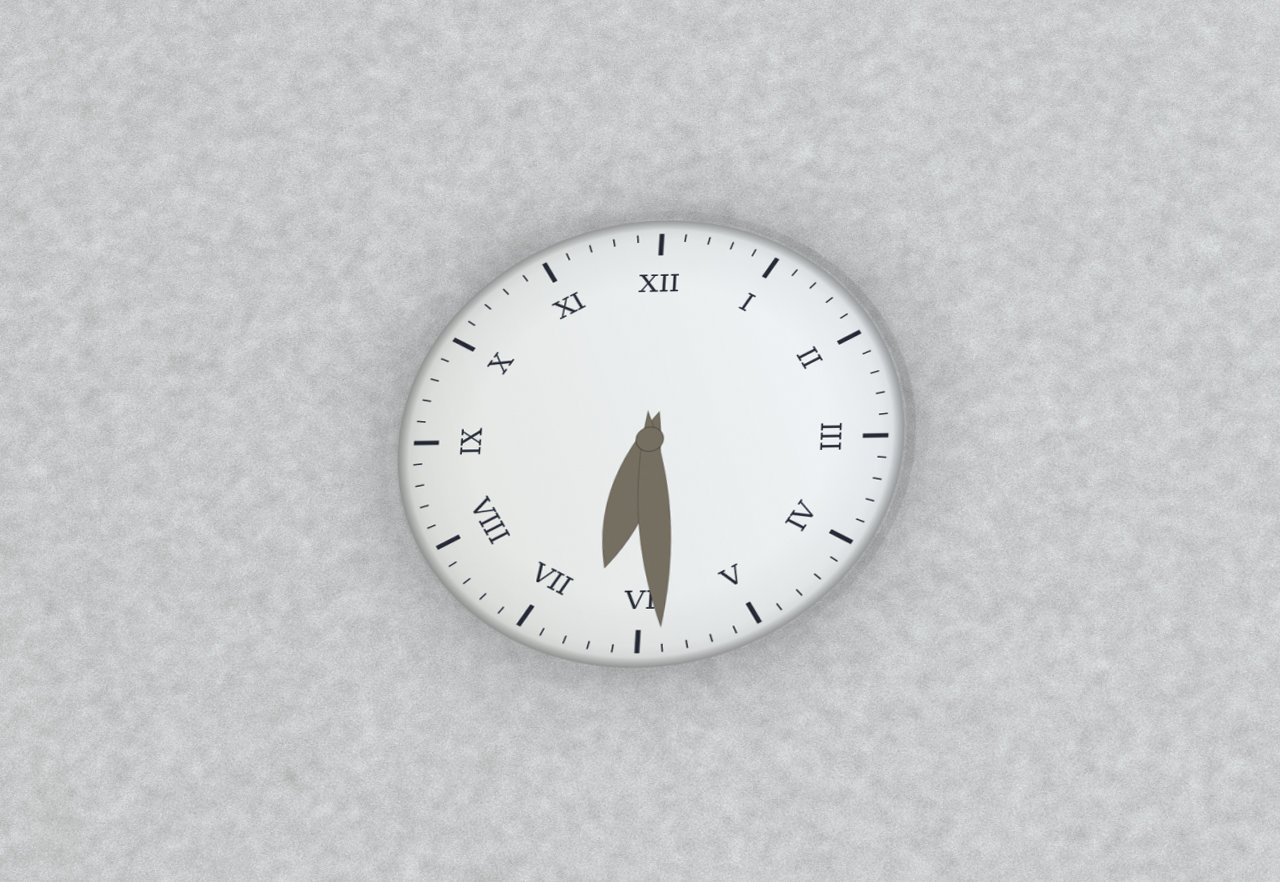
6:29
